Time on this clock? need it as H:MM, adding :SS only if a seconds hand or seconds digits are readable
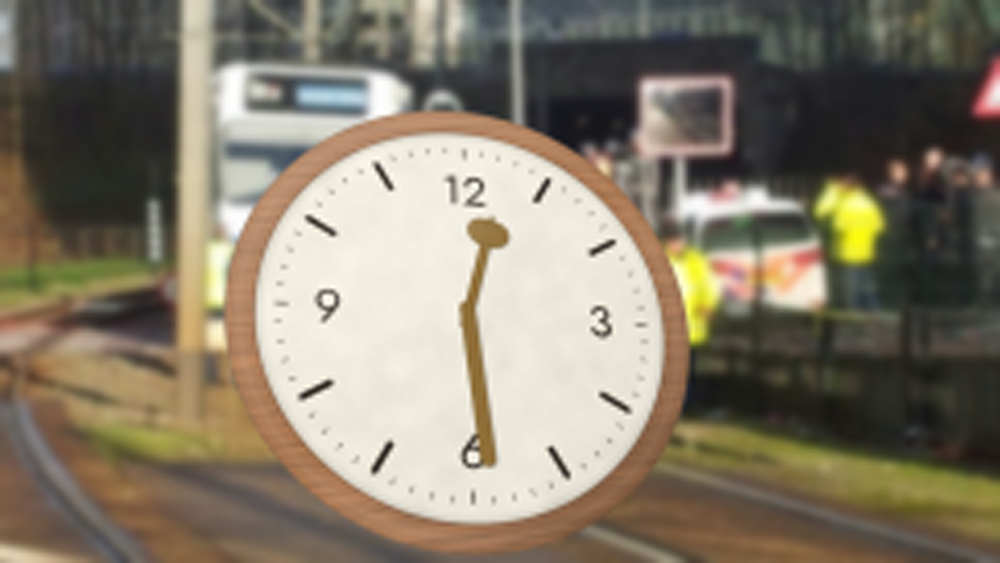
12:29
